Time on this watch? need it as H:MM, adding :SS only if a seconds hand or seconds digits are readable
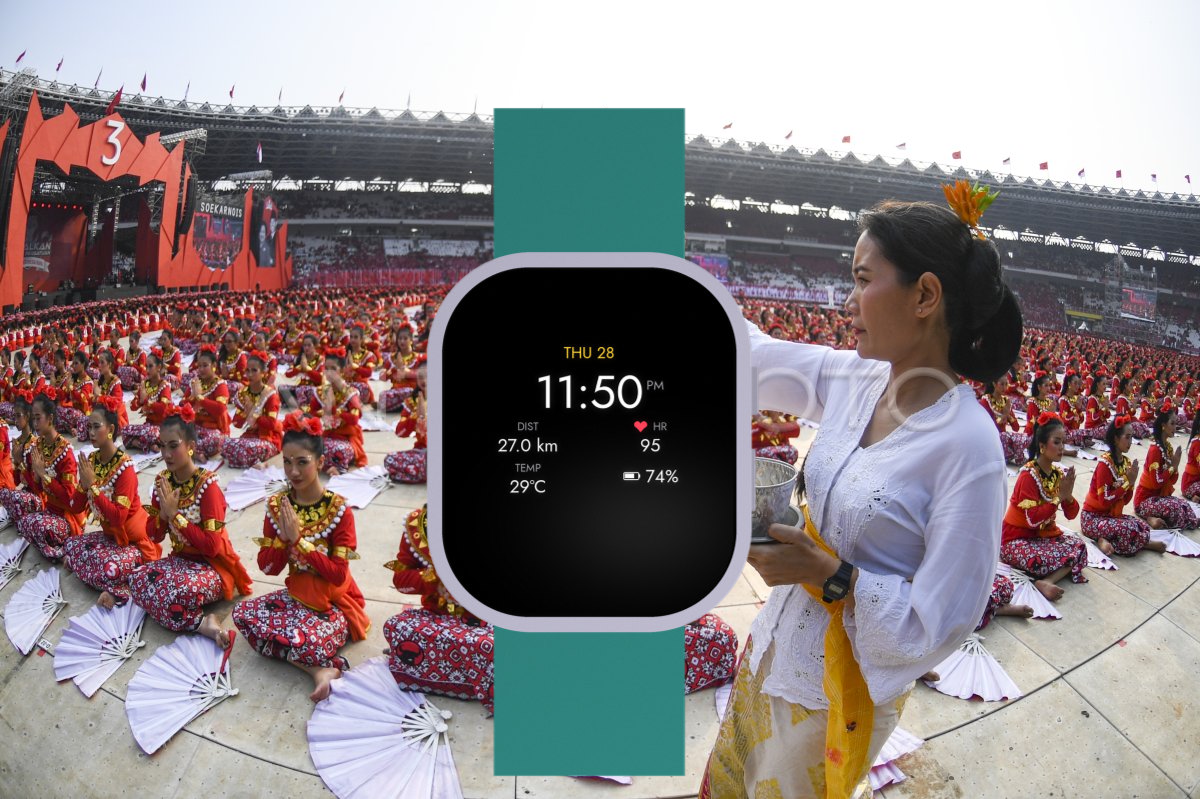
11:50
